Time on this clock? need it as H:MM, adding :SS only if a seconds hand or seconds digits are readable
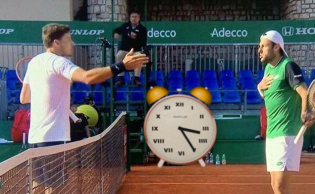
3:25
